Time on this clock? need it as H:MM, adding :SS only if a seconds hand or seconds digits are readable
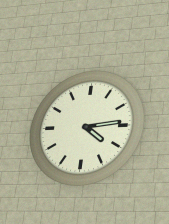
4:14
